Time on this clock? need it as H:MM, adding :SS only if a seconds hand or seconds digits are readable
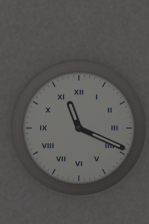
11:19
